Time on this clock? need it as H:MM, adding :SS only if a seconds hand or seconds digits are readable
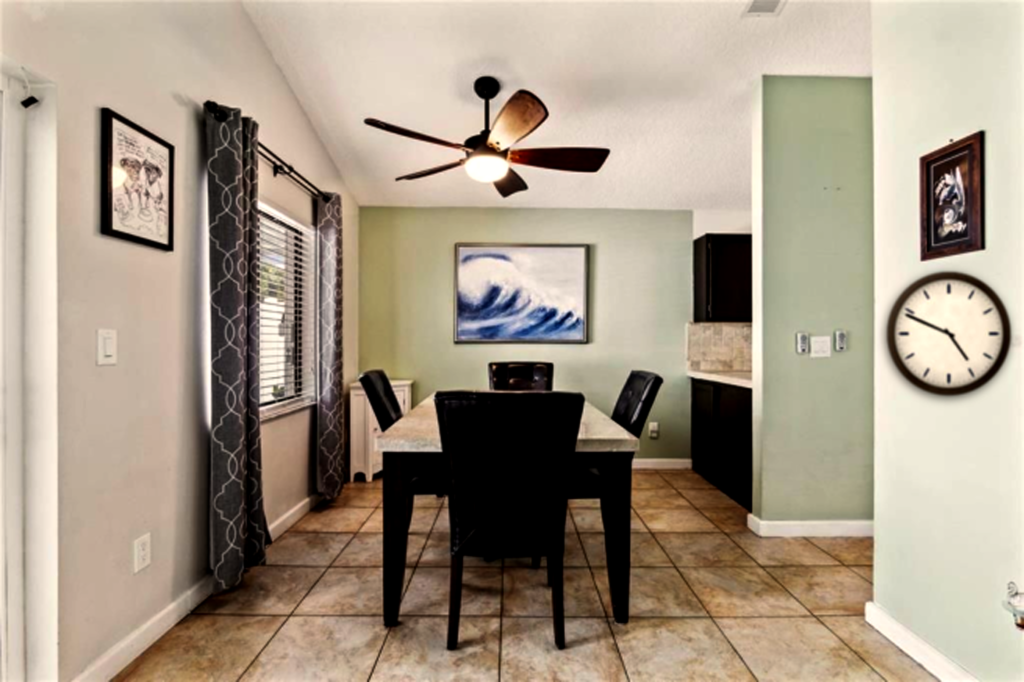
4:49
